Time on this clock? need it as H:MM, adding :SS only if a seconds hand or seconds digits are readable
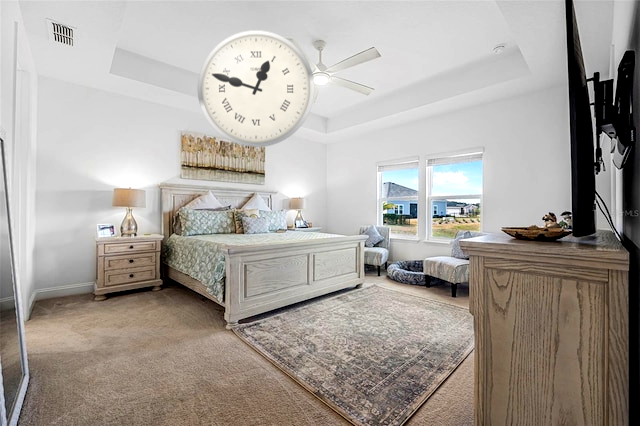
12:48
